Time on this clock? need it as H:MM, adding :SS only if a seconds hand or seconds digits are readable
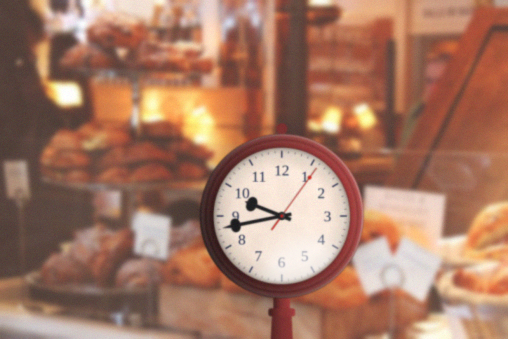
9:43:06
